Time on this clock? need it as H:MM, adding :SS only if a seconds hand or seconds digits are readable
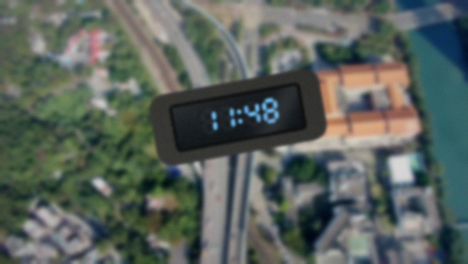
11:48
